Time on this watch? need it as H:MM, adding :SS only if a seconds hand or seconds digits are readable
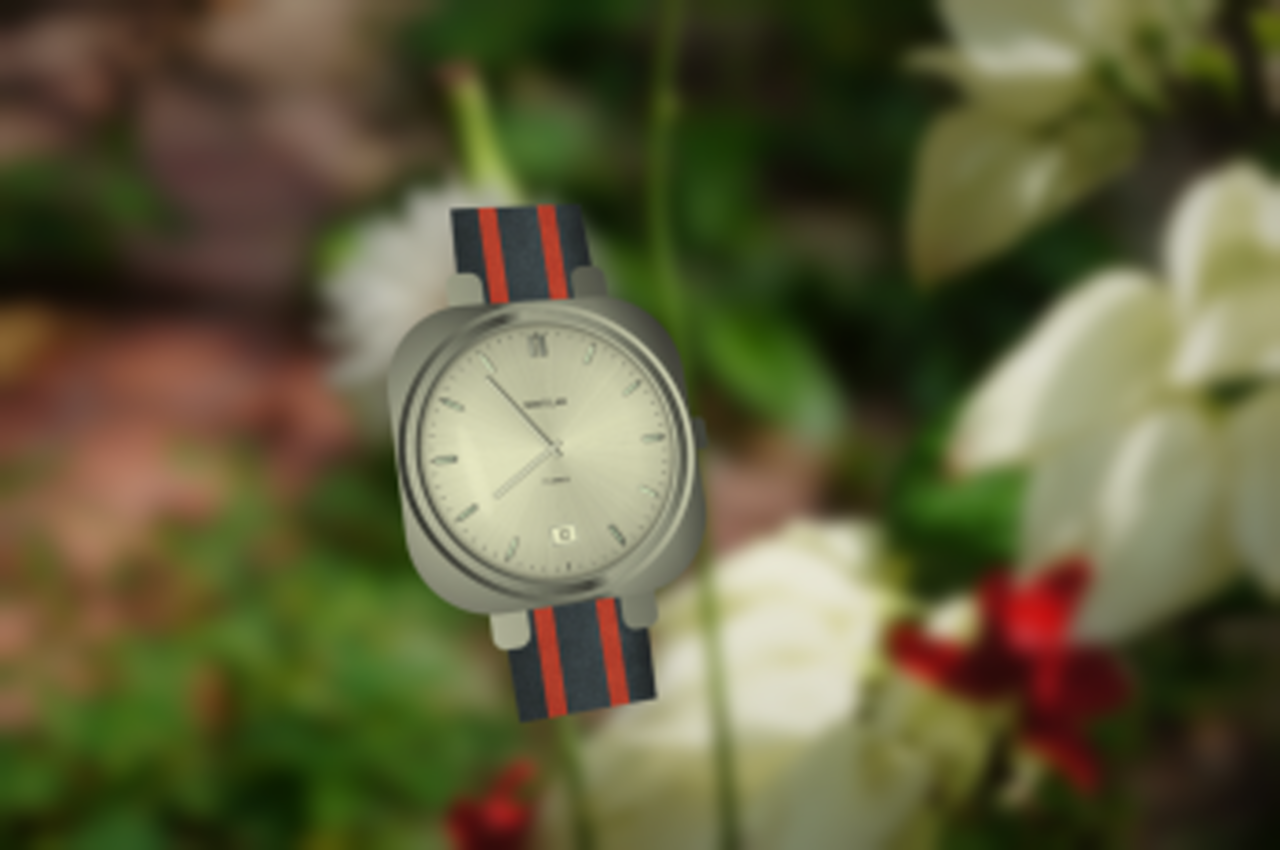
7:54
